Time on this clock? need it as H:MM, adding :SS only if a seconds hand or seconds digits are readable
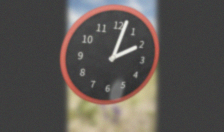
2:02
